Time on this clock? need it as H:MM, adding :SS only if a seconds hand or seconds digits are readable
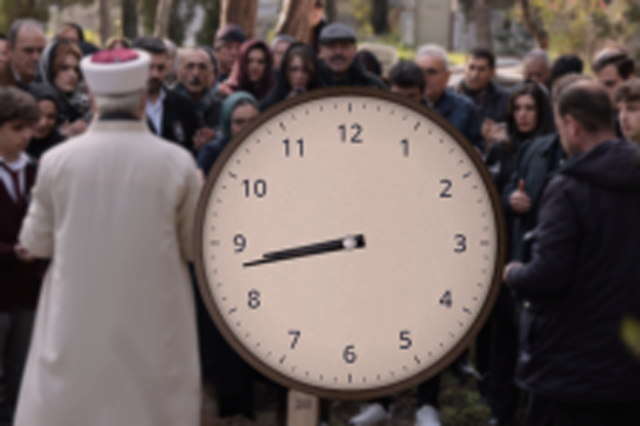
8:43
